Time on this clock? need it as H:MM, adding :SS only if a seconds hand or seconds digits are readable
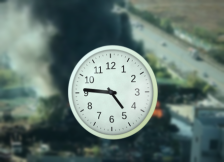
4:46
